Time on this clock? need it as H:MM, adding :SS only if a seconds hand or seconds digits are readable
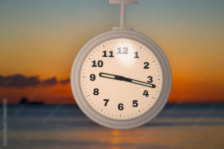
9:17
